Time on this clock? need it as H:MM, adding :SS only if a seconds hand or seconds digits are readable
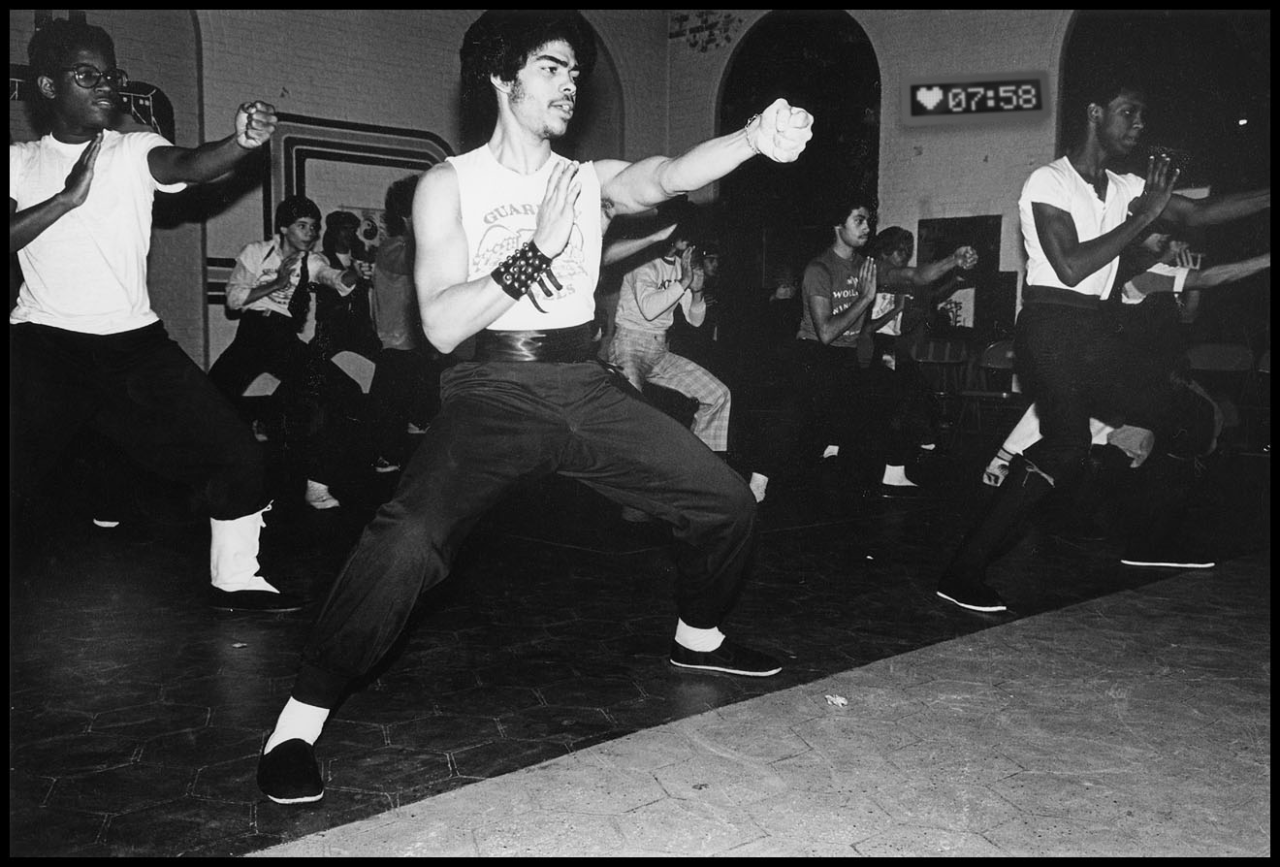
7:58
